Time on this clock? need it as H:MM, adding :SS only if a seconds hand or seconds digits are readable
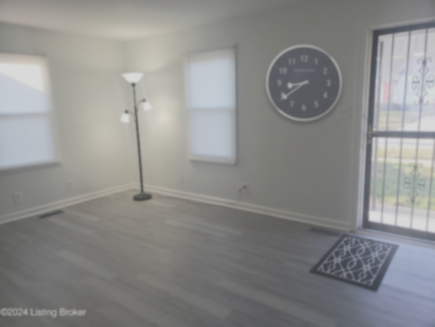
8:39
